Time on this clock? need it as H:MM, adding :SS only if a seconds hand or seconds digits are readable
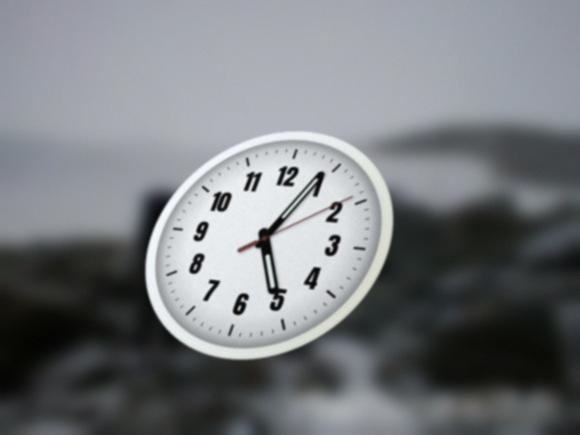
5:04:09
